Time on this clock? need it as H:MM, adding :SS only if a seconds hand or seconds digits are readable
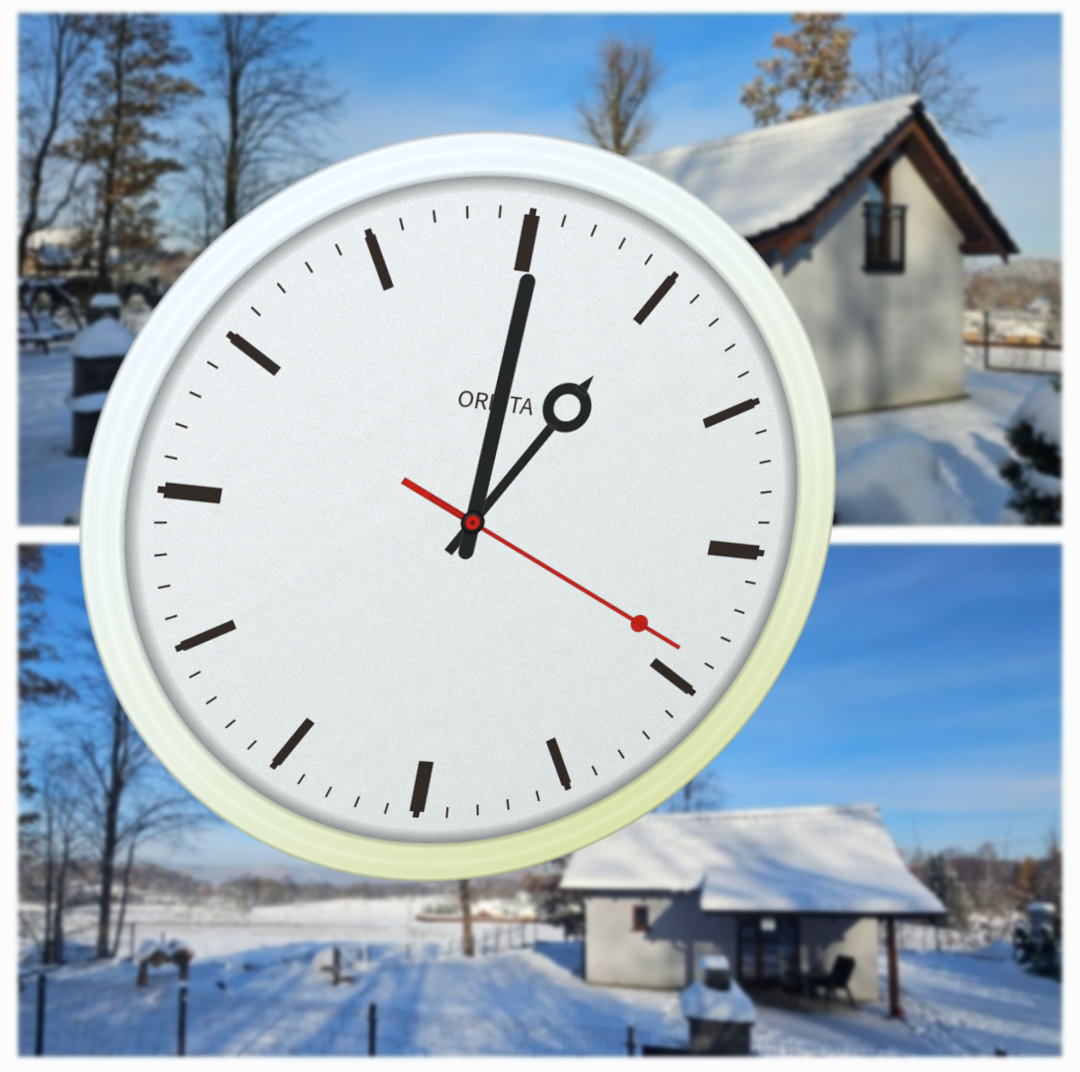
1:00:19
